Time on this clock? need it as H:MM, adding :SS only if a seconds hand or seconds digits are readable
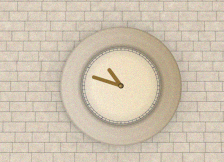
10:48
